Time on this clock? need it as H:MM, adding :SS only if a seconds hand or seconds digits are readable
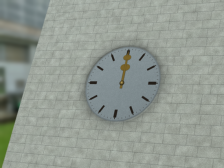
12:00
